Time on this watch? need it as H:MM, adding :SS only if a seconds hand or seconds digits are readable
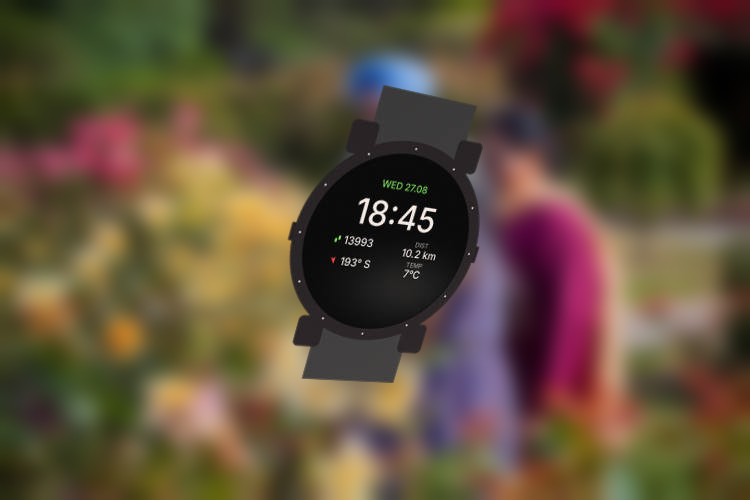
18:45
